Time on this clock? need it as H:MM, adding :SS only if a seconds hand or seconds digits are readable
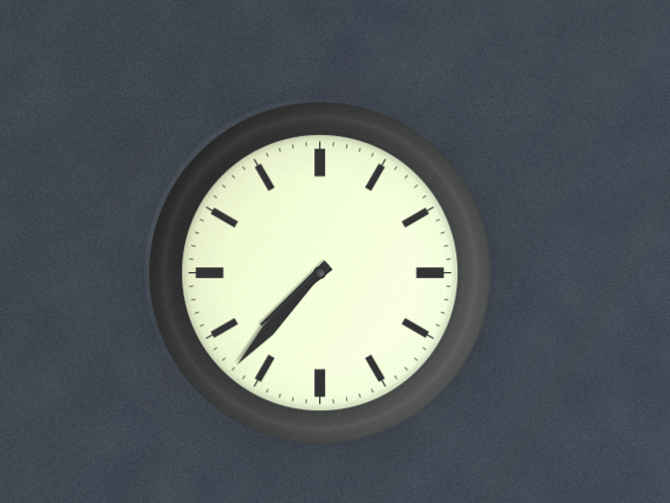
7:37
